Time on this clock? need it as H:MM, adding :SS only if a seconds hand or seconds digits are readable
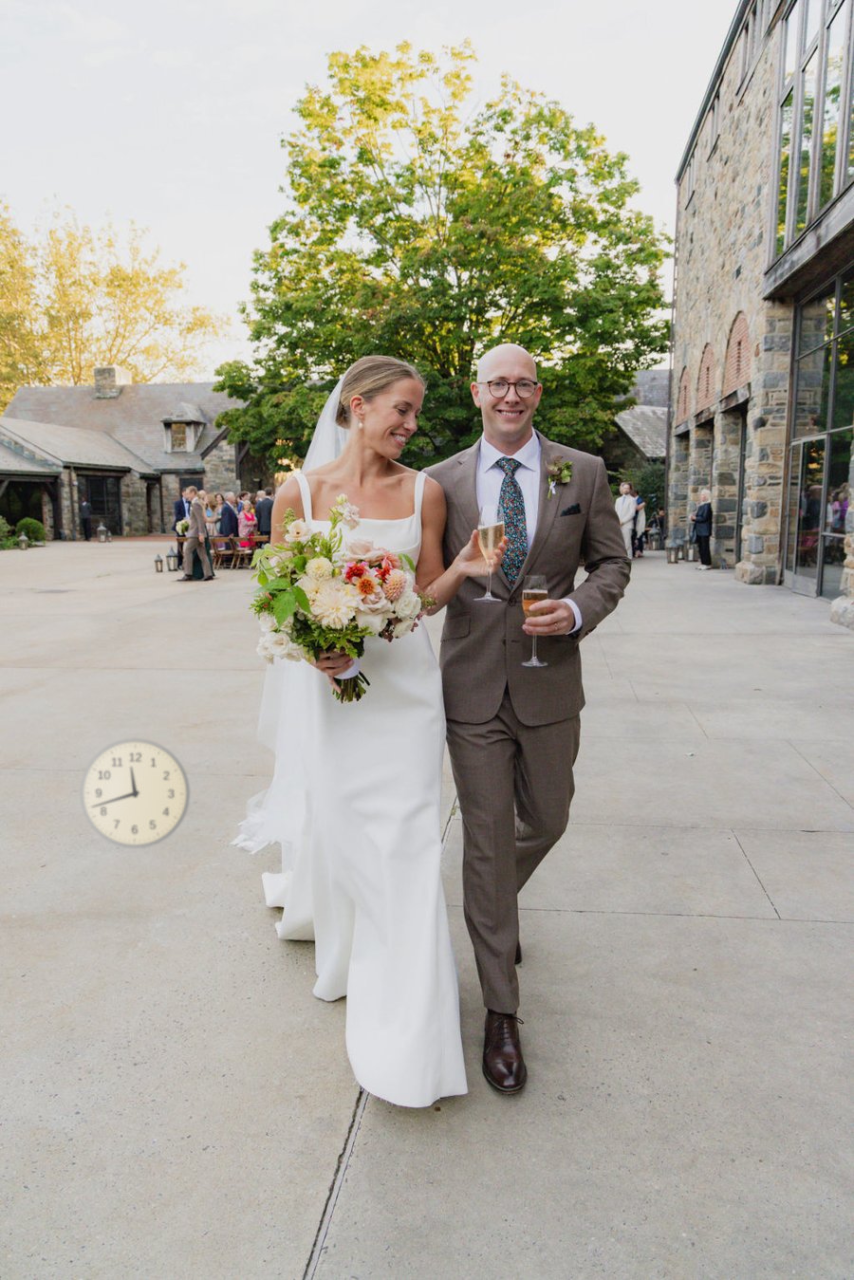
11:42
